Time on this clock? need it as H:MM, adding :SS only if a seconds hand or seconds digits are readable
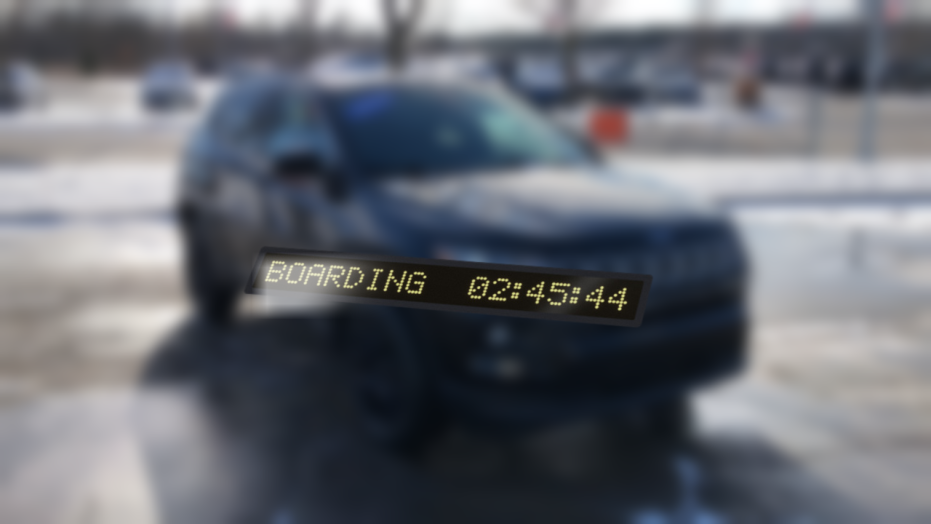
2:45:44
